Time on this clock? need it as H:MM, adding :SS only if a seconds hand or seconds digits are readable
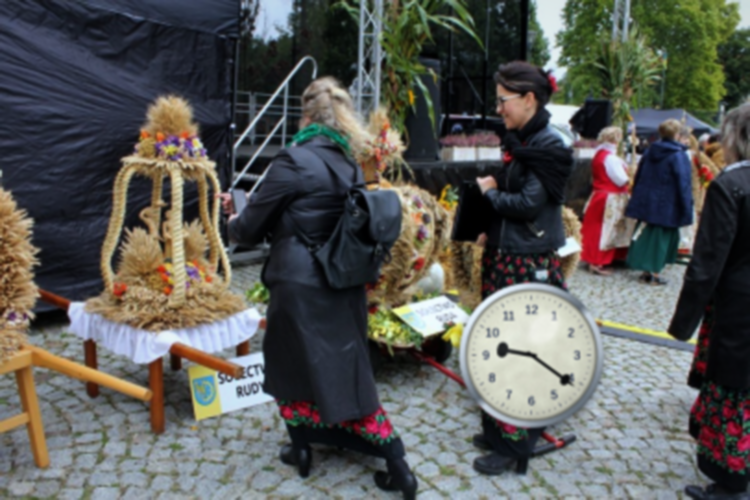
9:21
